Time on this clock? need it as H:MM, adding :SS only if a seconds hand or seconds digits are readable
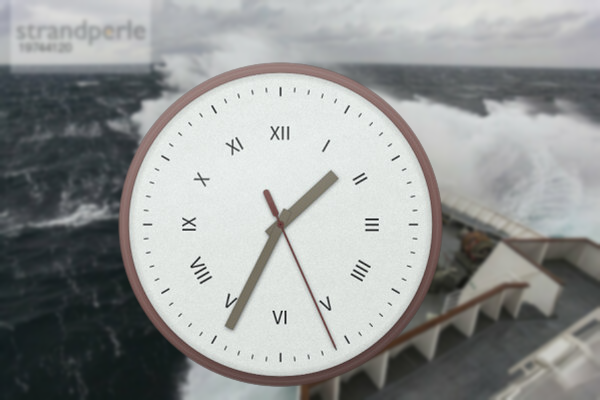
1:34:26
